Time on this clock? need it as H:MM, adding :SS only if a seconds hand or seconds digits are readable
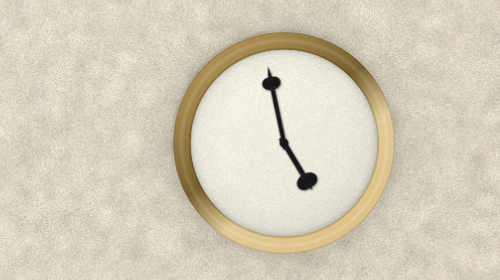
4:58
